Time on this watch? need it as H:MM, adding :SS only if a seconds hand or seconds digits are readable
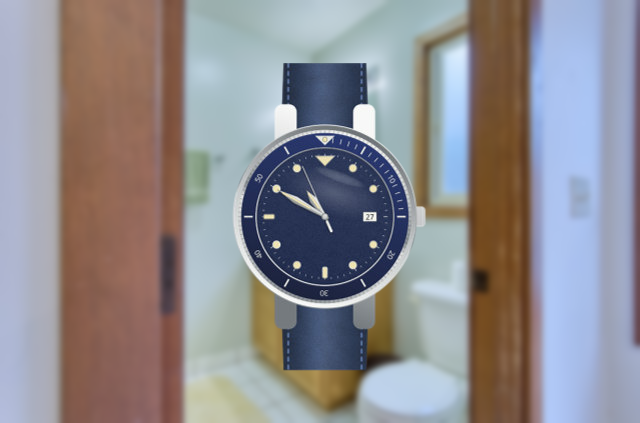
10:49:56
